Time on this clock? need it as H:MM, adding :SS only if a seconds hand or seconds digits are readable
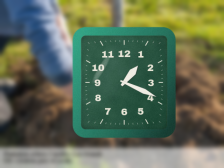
1:19
